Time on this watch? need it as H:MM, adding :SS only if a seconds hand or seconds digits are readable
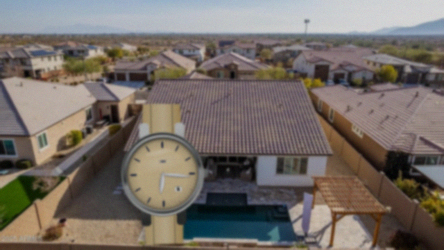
6:16
